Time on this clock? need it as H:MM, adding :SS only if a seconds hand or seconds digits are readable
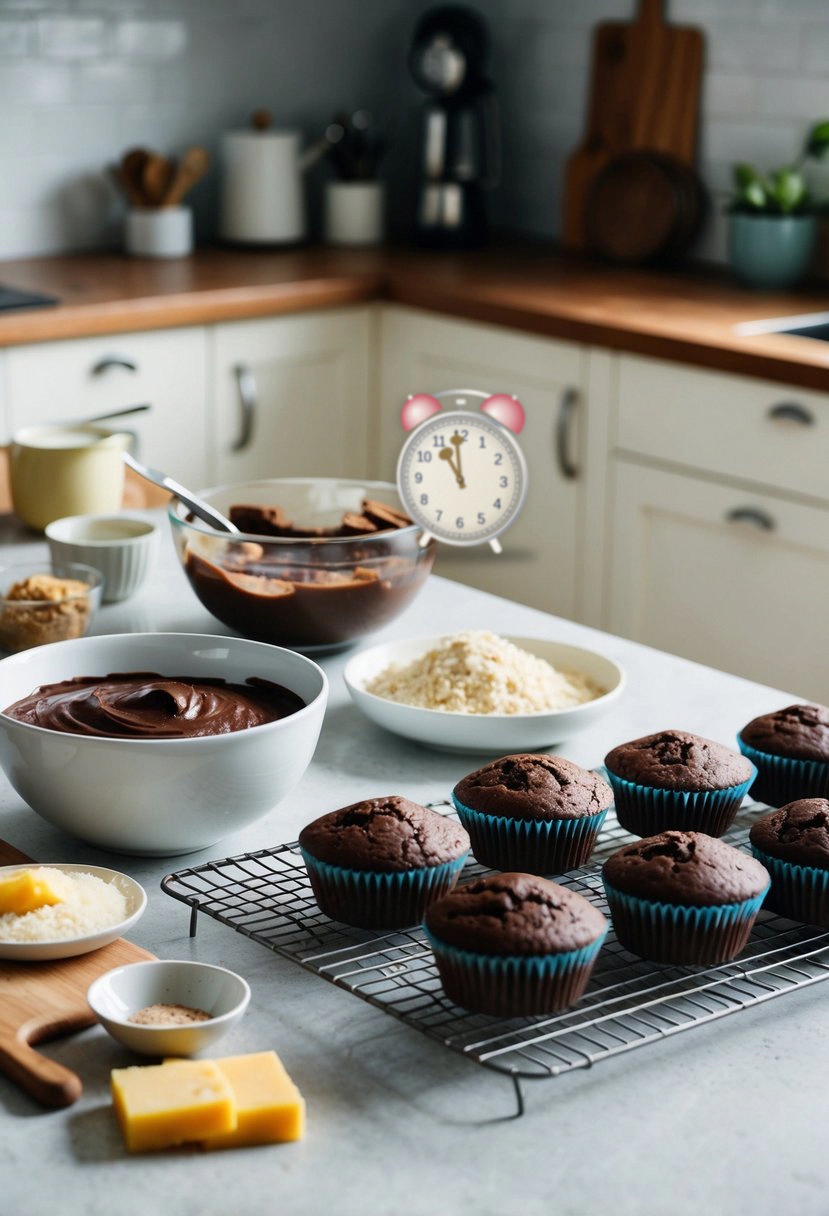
10:59
